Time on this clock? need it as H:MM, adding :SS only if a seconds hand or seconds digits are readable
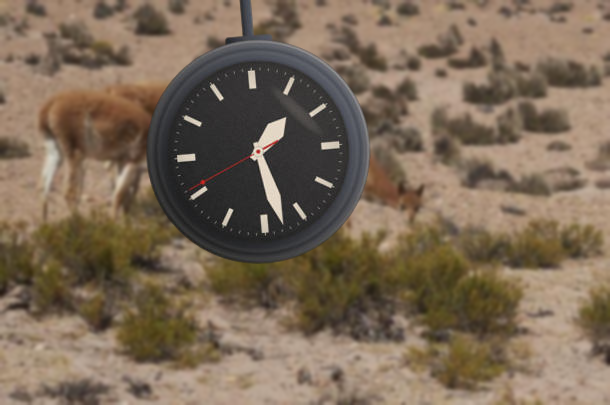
1:27:41
